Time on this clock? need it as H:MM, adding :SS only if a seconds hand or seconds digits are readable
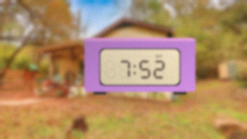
7:52
